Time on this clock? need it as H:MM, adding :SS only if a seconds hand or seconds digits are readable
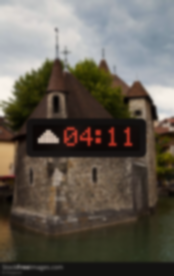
4:11
